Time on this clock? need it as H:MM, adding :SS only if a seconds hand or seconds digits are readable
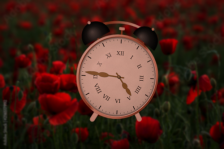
4:46
